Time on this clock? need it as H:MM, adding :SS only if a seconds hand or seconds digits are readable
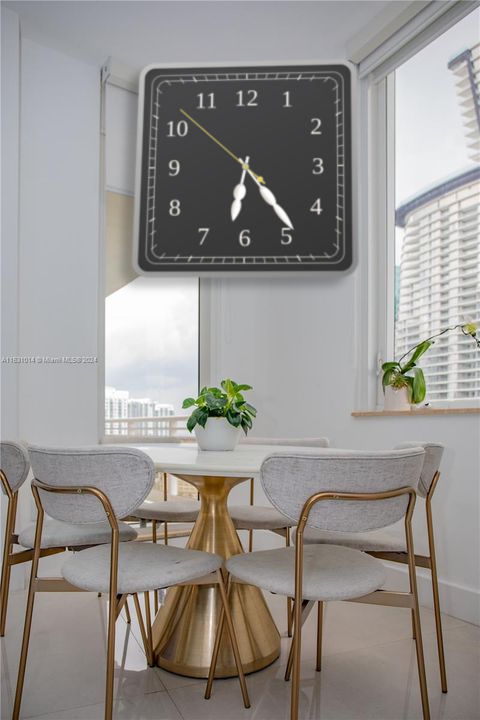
6:23:52
